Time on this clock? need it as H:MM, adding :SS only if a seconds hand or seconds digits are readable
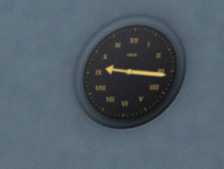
9:16
